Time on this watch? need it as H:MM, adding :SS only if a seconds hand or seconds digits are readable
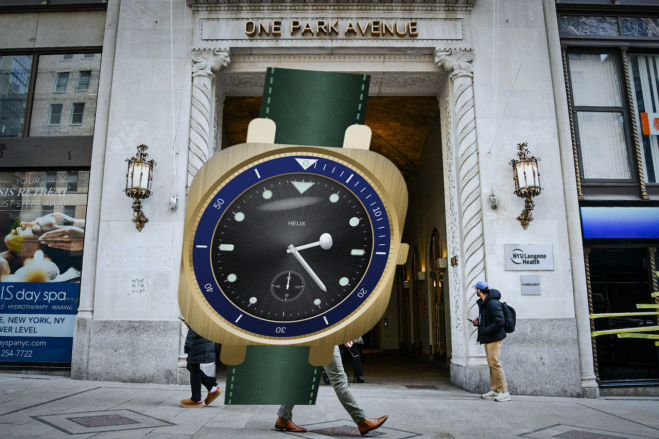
2:23
